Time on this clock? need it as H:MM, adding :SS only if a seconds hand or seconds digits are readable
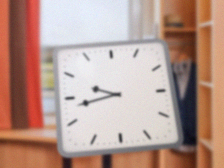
9:43
